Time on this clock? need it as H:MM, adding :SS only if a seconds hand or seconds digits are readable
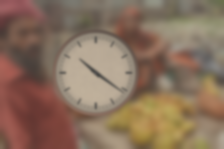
10:21
